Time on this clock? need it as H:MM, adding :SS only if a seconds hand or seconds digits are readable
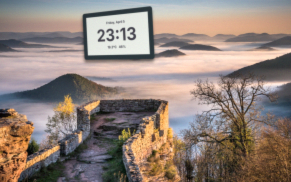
23:13
